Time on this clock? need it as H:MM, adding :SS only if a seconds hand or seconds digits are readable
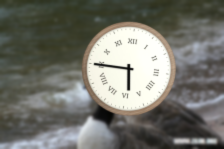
5:45
